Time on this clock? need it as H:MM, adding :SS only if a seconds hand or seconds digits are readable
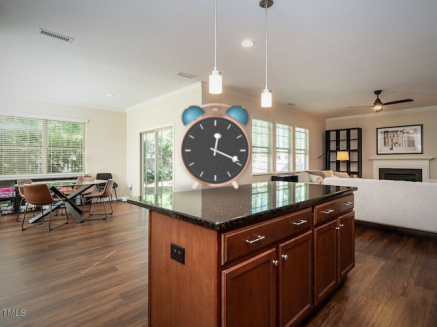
12:19
